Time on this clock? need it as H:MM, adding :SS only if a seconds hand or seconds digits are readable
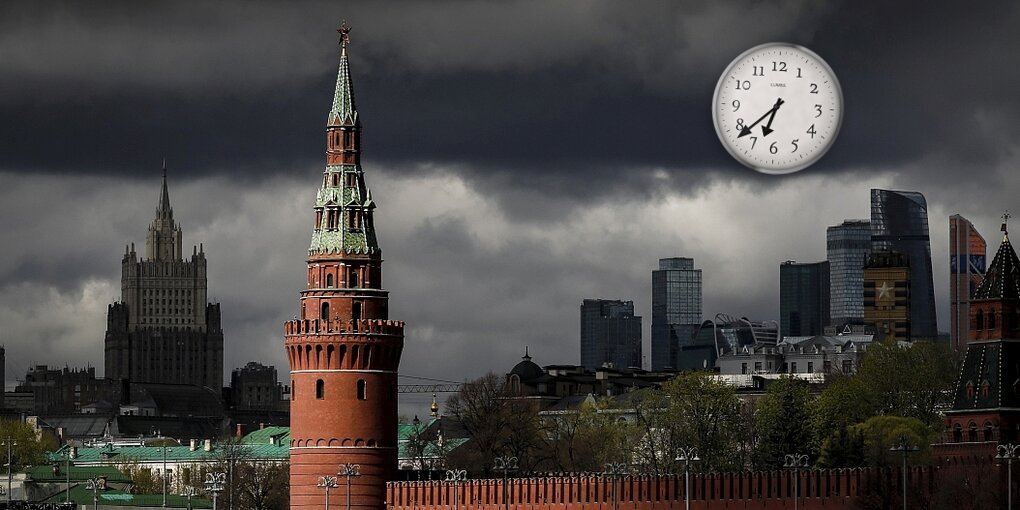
6:38
